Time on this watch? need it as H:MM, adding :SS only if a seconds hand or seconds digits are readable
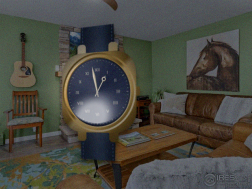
12:58
